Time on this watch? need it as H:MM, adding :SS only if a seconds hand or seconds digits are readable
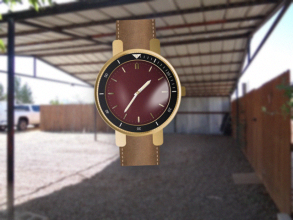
1:36
